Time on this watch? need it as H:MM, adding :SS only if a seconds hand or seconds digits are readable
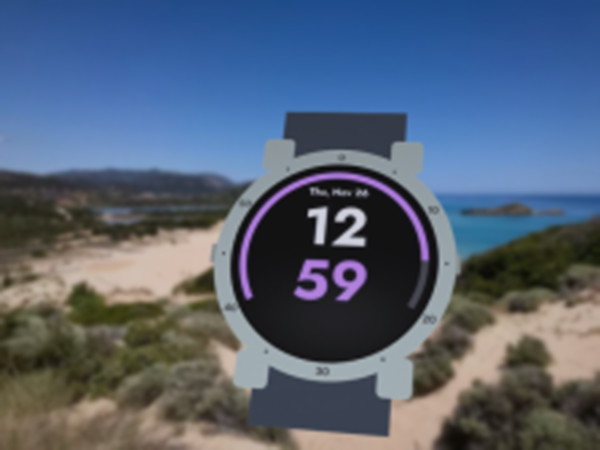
12:59
